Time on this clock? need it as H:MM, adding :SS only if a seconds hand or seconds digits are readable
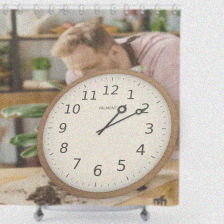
1:10
